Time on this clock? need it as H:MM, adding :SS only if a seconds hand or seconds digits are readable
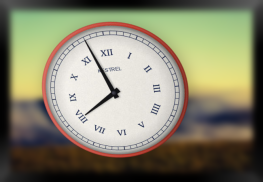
7:57
